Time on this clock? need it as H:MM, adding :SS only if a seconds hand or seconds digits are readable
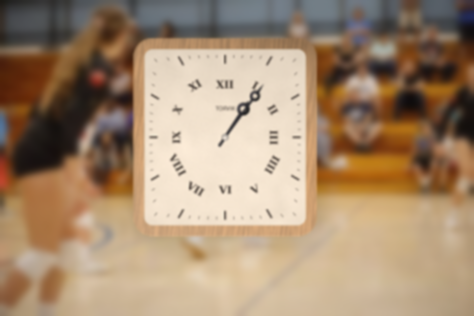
1:06
